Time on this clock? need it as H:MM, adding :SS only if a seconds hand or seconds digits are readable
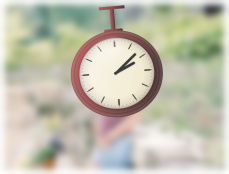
2:08
